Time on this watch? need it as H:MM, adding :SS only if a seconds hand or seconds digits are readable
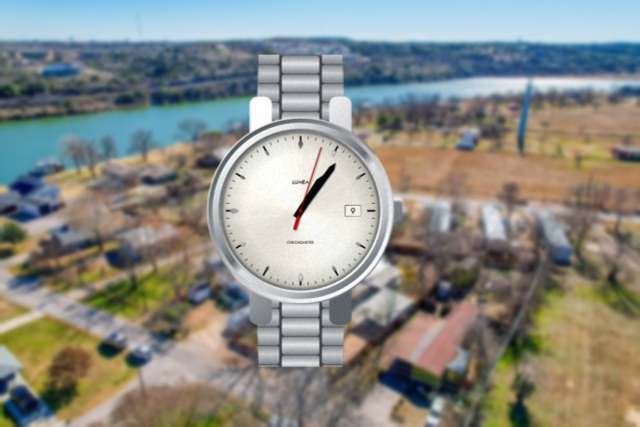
1:06:03
